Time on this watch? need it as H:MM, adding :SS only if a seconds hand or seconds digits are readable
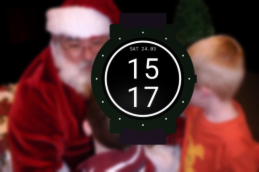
15:17
